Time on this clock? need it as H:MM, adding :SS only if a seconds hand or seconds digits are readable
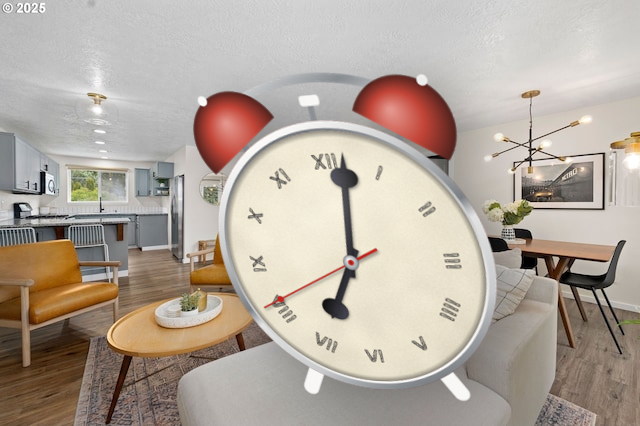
7:01:41
